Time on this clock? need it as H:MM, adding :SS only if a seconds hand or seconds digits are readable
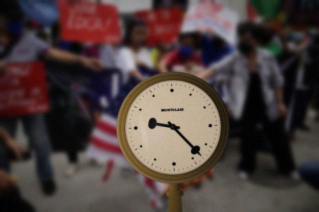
9:23
